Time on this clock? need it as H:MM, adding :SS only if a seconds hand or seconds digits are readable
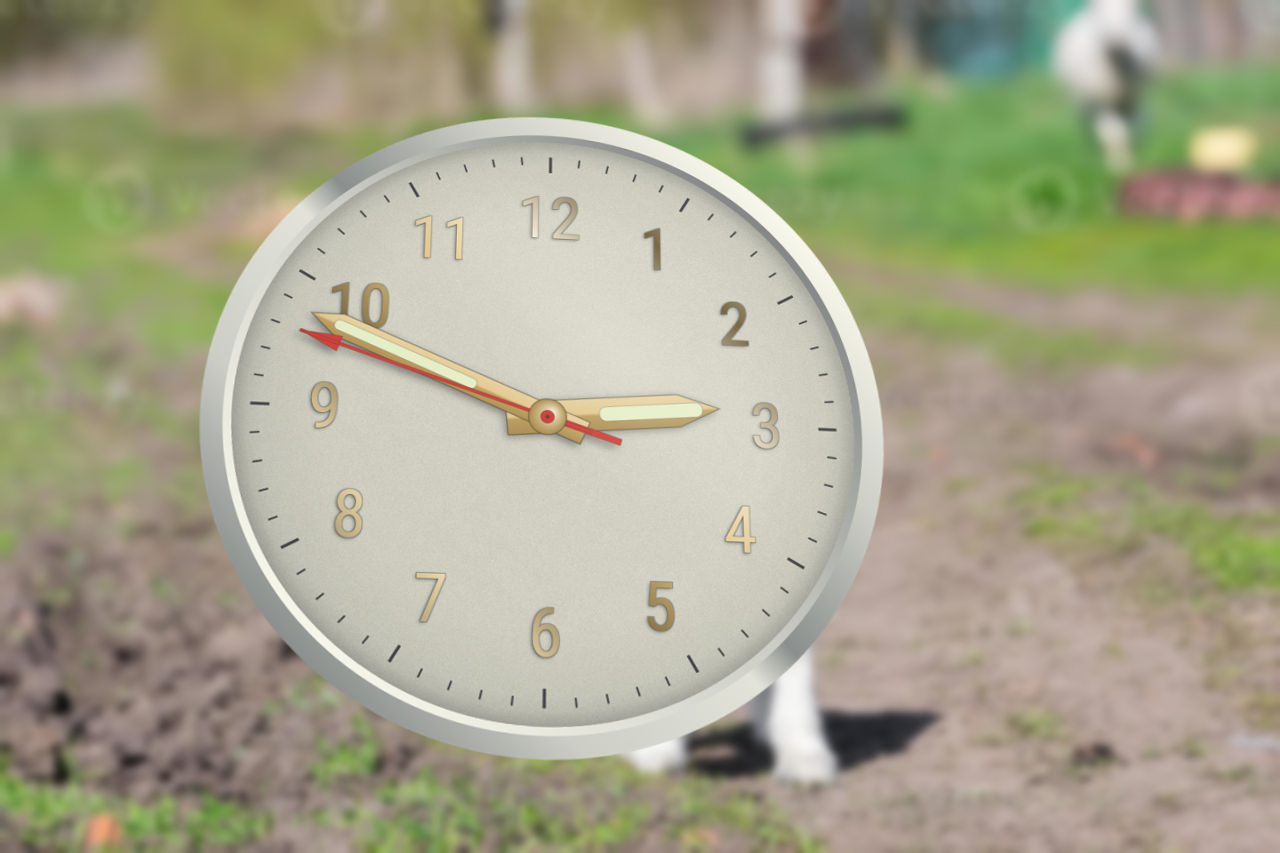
2:48:48
